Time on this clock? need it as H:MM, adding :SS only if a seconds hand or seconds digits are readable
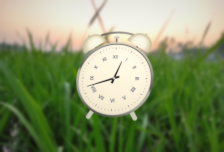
12:42
